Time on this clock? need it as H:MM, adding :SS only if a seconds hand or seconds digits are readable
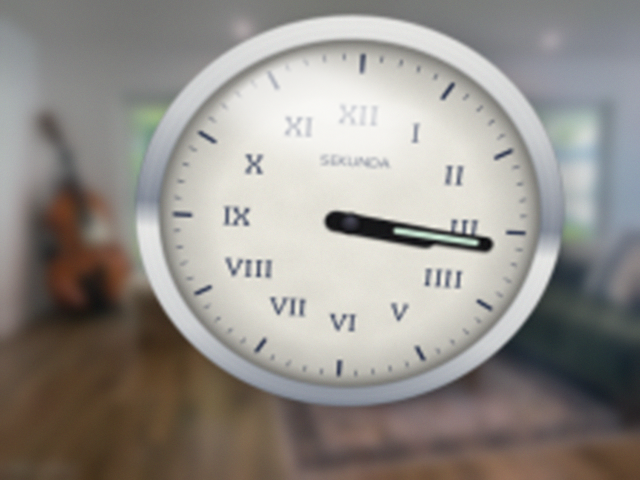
3:16
